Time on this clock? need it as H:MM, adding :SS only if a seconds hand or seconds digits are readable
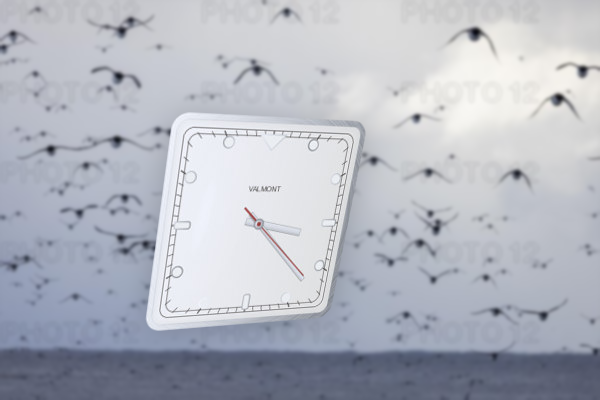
3:22:22
